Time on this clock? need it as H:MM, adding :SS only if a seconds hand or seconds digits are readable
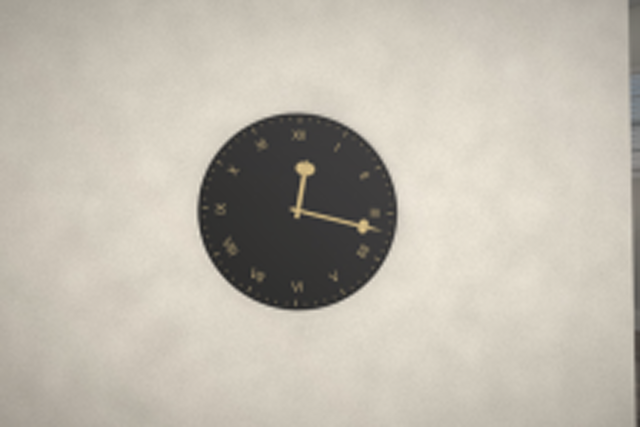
12:17
